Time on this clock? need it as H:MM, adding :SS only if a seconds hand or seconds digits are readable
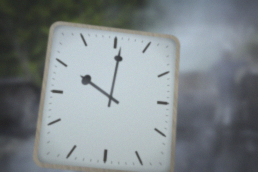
10:01
